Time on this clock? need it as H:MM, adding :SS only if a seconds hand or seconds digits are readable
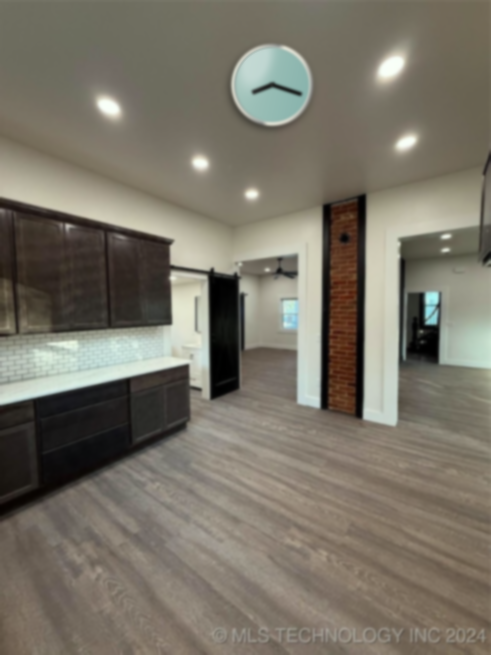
8:18
